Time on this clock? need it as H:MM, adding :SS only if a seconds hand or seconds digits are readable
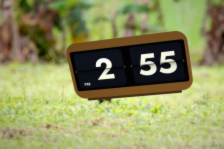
2:55
